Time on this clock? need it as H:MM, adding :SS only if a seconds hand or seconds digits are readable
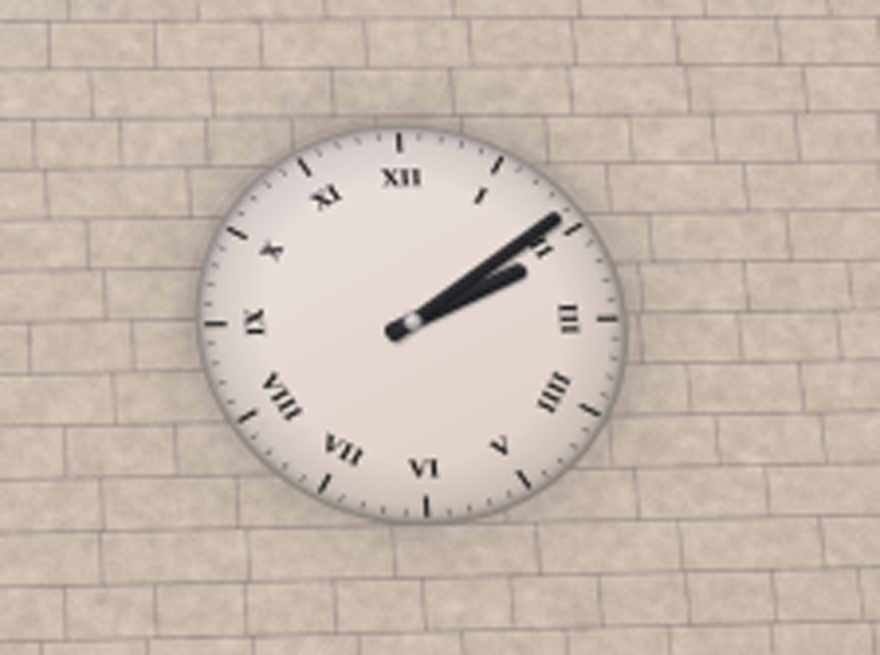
2:09
